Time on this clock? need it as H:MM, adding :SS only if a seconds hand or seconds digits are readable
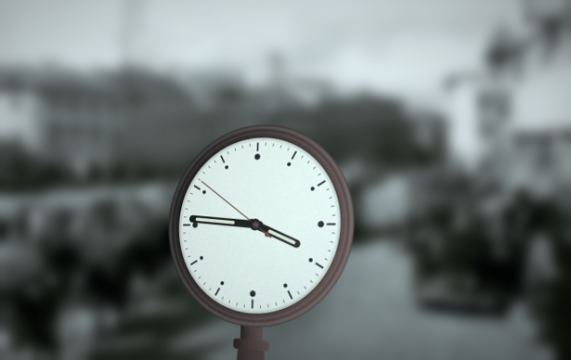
3:45:51
